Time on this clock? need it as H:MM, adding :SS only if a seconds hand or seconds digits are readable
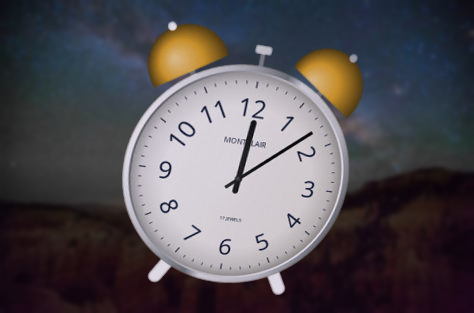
12:08
